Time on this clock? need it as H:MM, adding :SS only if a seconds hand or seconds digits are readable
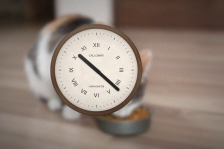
10:22
